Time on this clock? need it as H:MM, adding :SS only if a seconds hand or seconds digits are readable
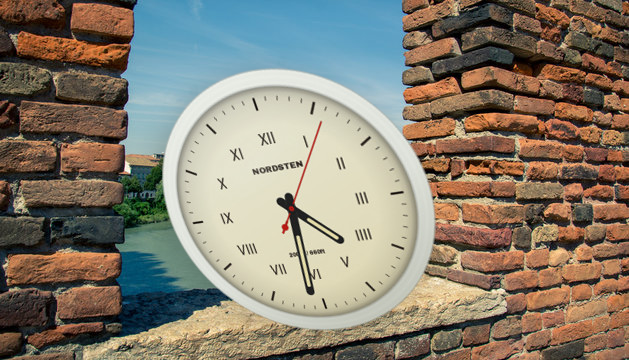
4:31:06
